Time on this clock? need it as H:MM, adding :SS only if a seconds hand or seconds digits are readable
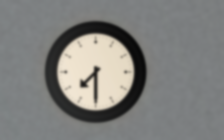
7:30
